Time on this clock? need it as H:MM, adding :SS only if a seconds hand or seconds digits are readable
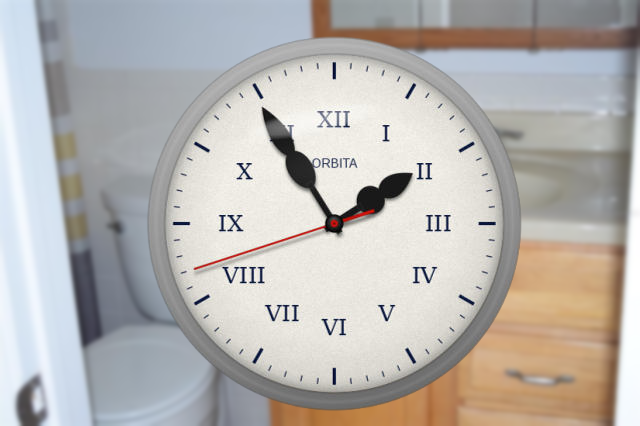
1:54:42
